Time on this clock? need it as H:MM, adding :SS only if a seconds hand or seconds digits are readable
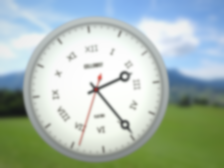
2:24:34
